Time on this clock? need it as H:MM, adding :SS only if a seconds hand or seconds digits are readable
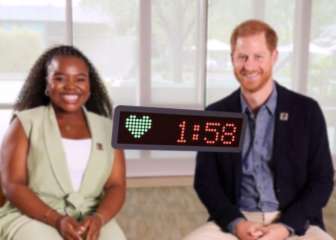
1:58
